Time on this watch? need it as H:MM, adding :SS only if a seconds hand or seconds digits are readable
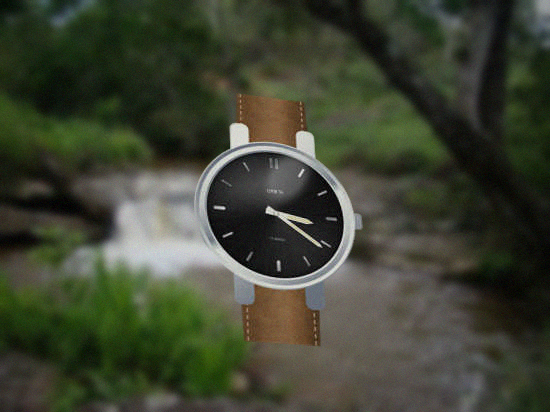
3:21
